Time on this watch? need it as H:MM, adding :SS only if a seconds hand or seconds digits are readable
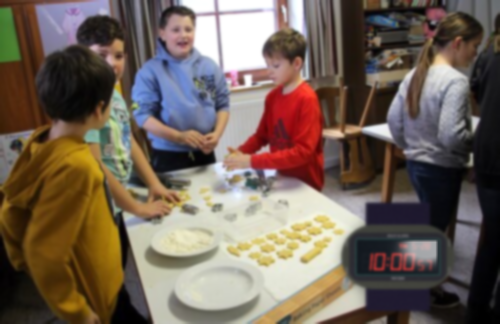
10:00
